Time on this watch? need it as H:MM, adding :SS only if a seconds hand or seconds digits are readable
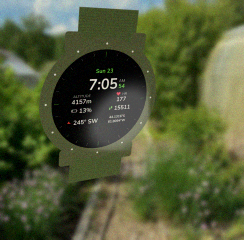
7:05
